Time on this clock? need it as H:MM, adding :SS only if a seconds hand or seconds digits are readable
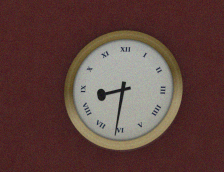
8:31
